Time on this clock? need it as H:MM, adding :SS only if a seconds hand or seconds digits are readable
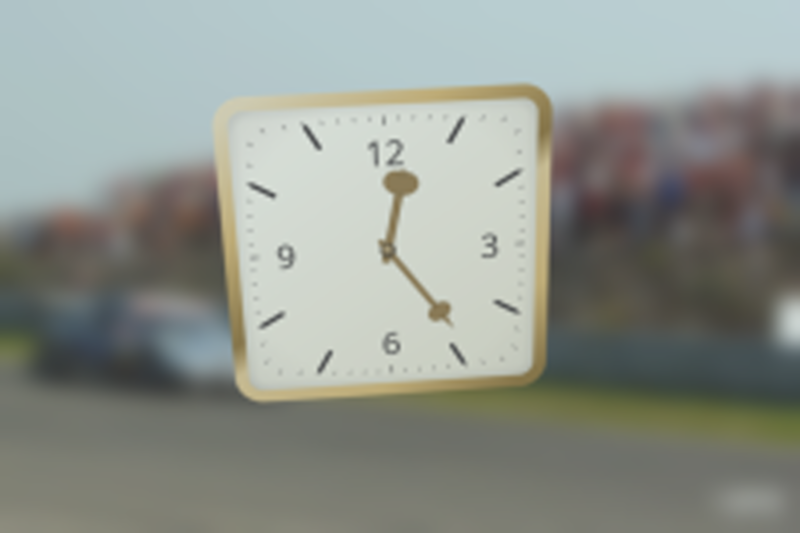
12:24
